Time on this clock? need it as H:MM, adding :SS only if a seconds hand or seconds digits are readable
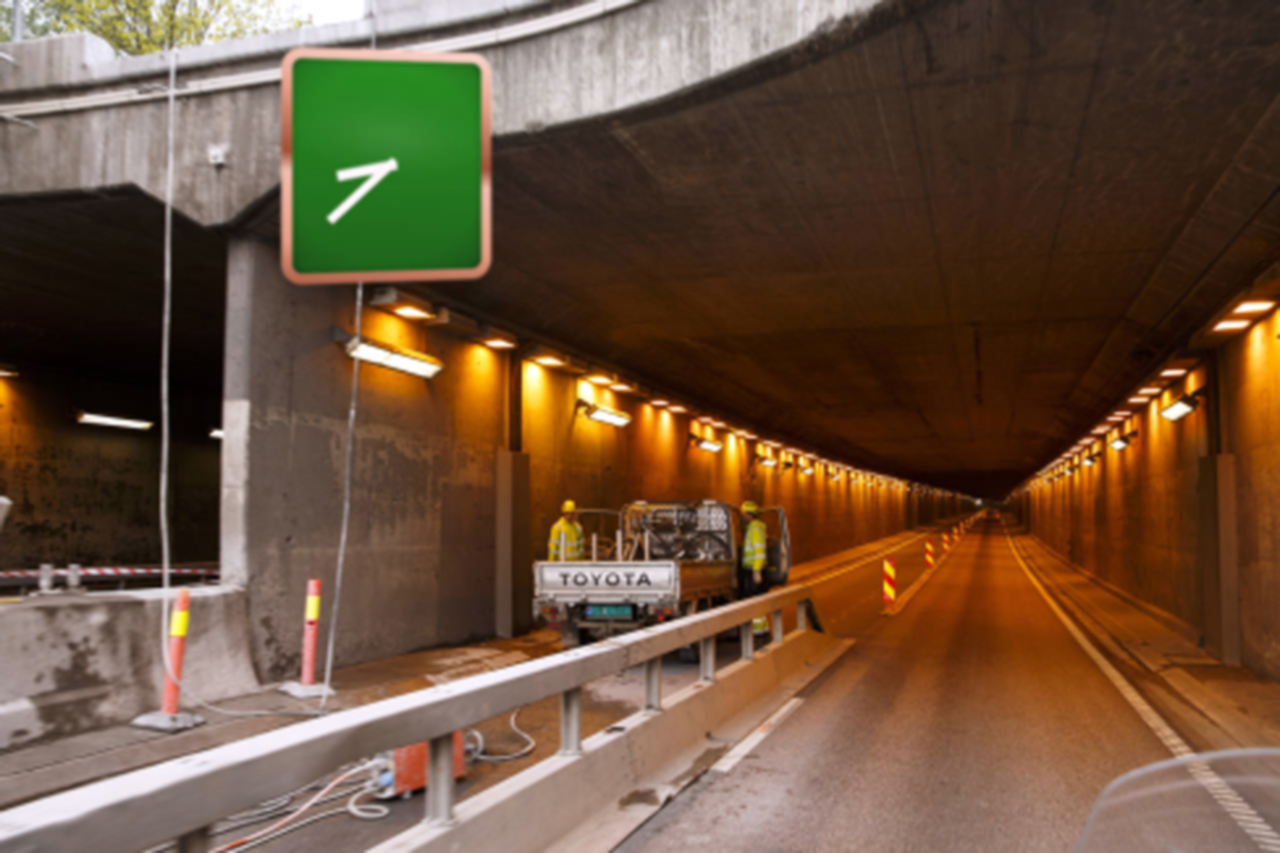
8:38
